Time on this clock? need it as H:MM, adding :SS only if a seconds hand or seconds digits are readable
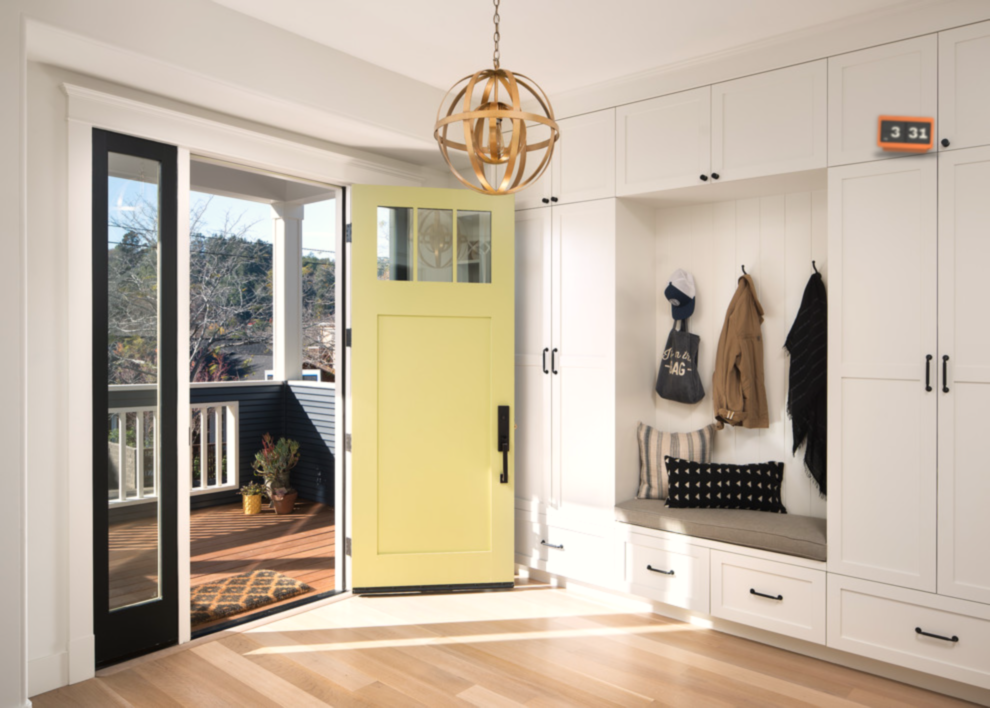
3:31
